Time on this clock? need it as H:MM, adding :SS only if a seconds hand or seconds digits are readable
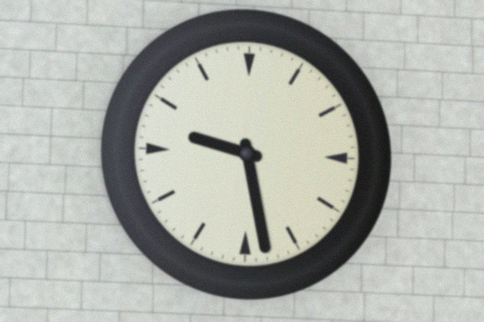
9:28
